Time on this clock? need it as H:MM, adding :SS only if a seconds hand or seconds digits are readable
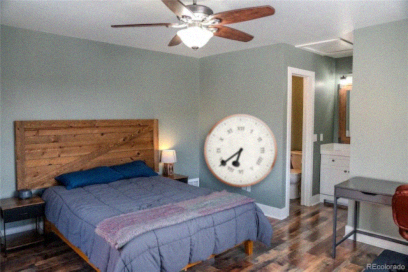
6:39
